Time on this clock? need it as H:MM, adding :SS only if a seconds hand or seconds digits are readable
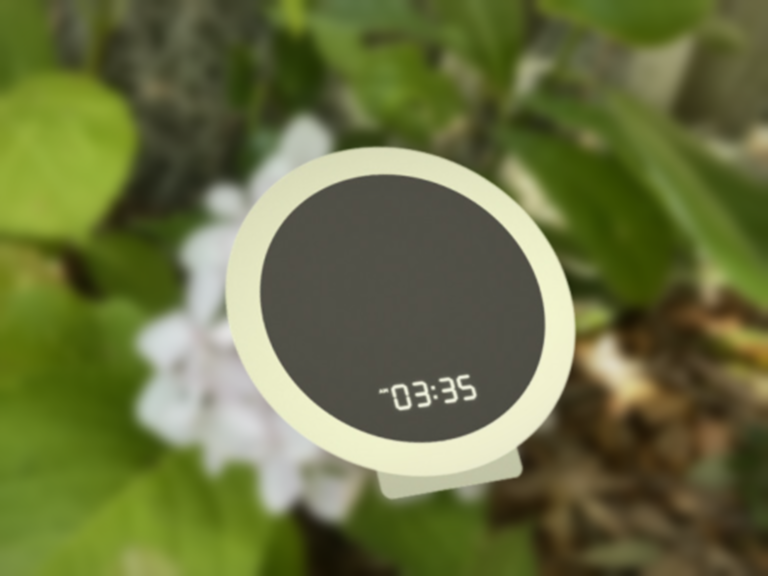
3:35
